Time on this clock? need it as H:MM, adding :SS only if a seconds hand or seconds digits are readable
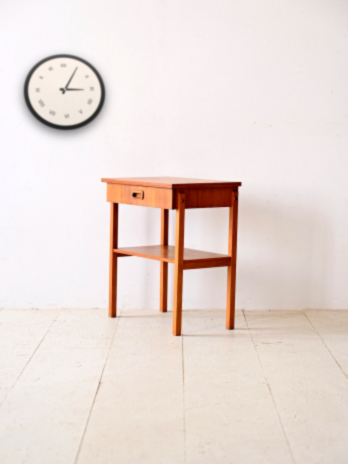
3:05
